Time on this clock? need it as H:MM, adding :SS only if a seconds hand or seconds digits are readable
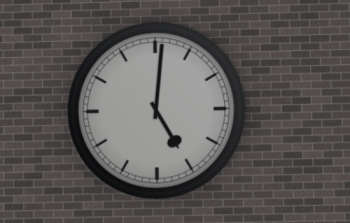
5:01
